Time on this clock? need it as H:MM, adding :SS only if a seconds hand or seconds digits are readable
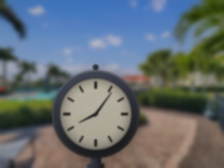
8:06
